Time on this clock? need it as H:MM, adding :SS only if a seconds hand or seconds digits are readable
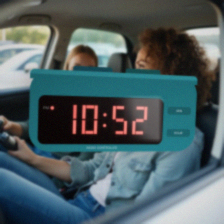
10:52
